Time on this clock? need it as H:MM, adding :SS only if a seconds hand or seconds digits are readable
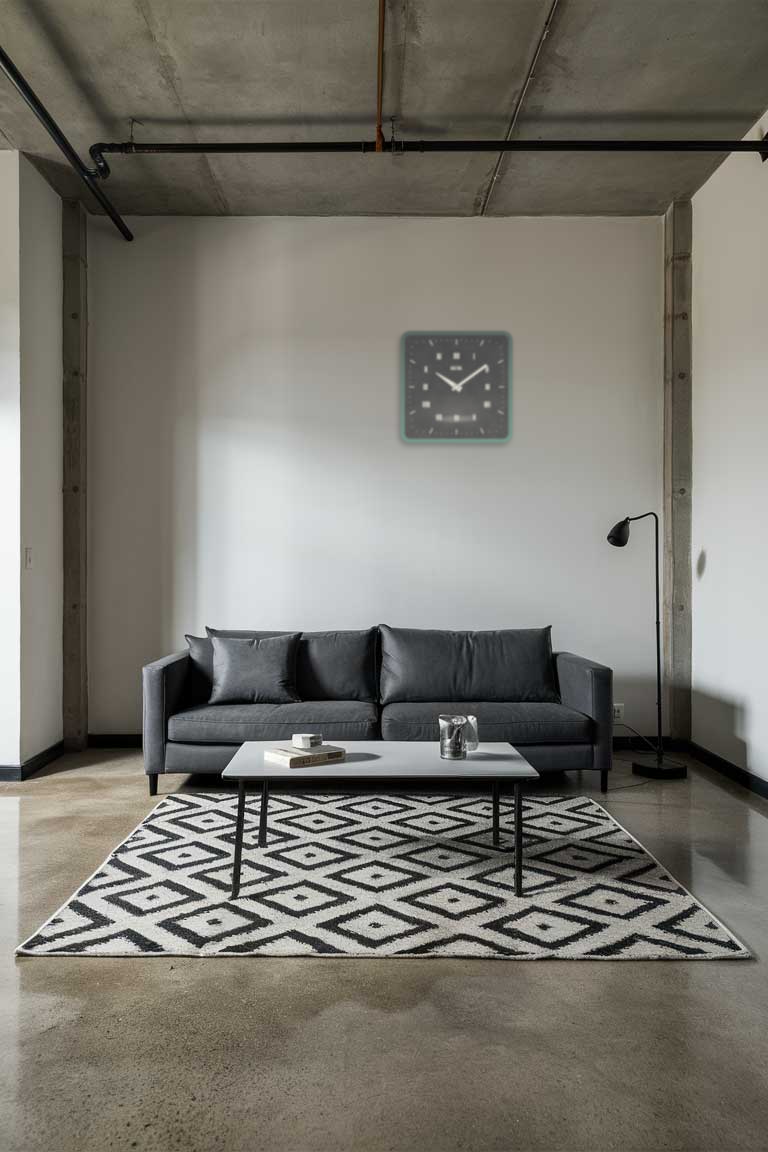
10:09
